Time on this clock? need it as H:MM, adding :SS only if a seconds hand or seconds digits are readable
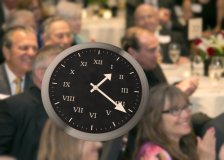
1:21
